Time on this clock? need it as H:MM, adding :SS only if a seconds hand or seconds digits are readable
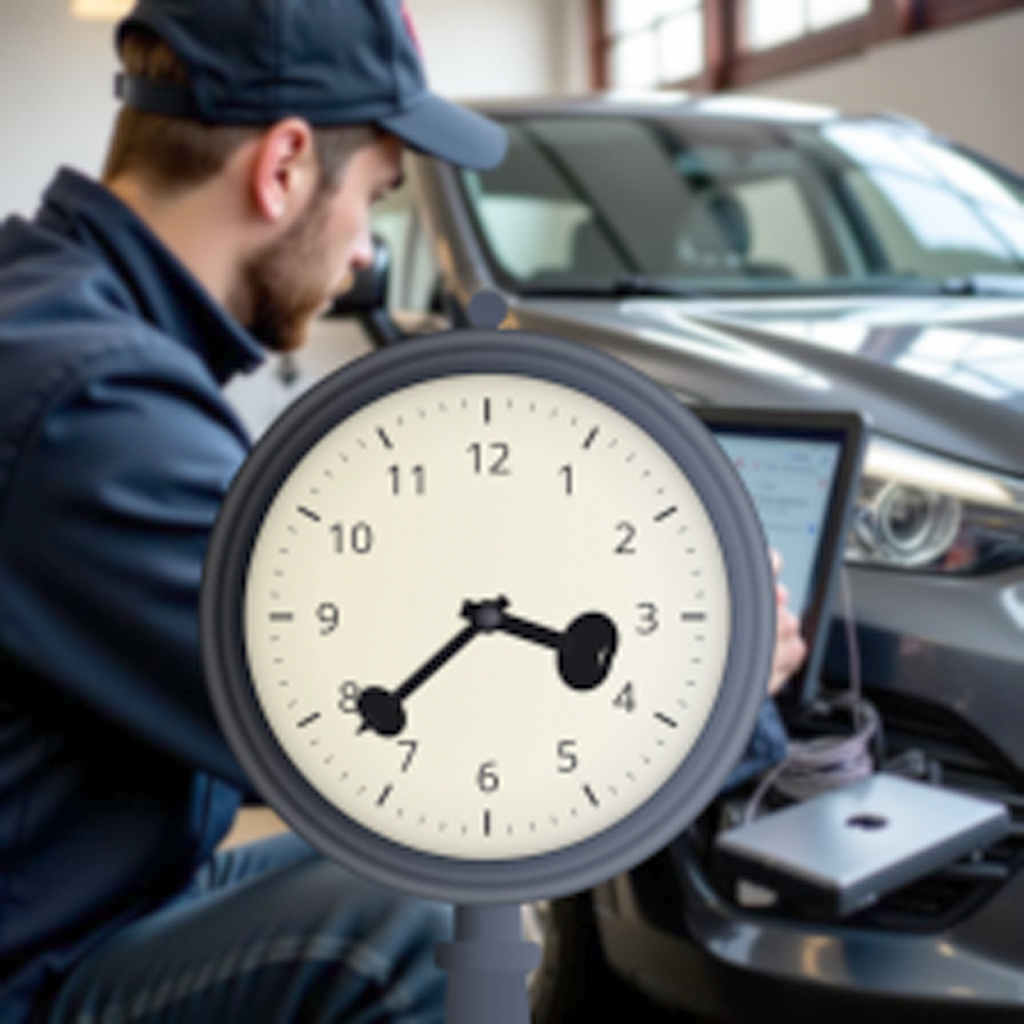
3:38
